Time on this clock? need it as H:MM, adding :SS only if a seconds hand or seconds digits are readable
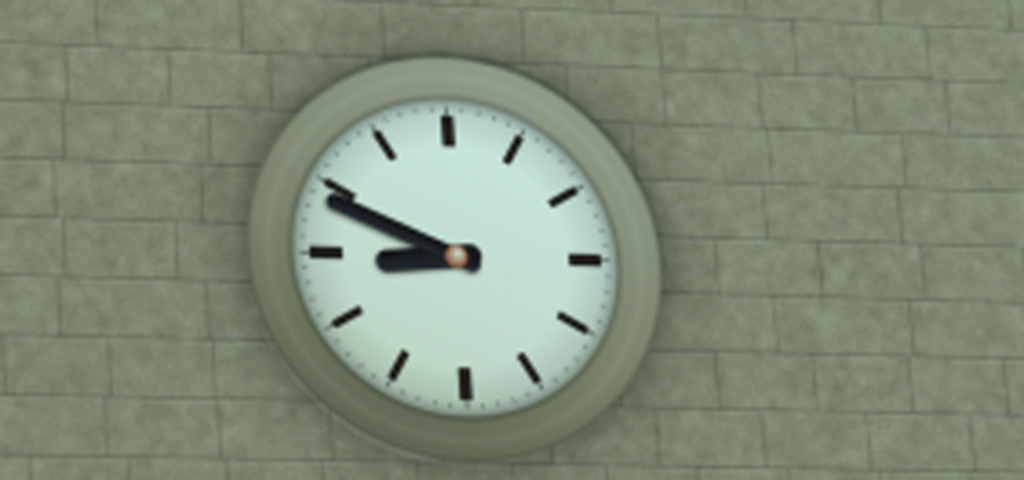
8:49
